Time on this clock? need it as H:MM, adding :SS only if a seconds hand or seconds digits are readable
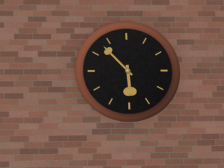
5:53
